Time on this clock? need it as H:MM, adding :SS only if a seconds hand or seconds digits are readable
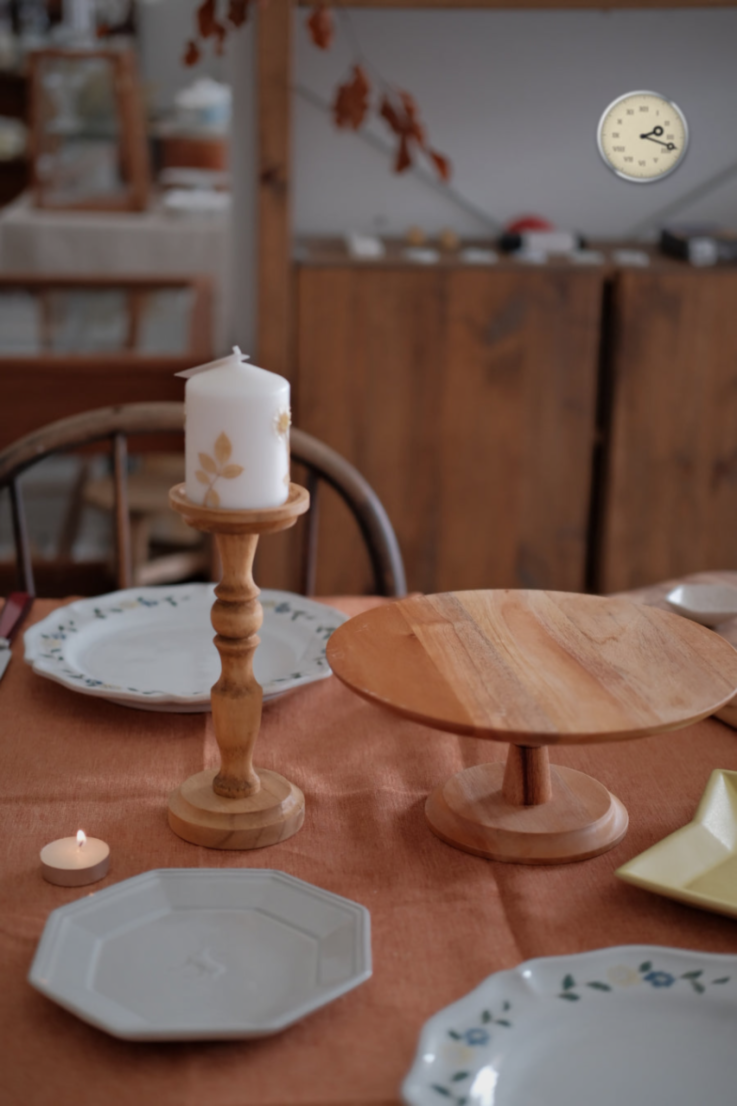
2:18
